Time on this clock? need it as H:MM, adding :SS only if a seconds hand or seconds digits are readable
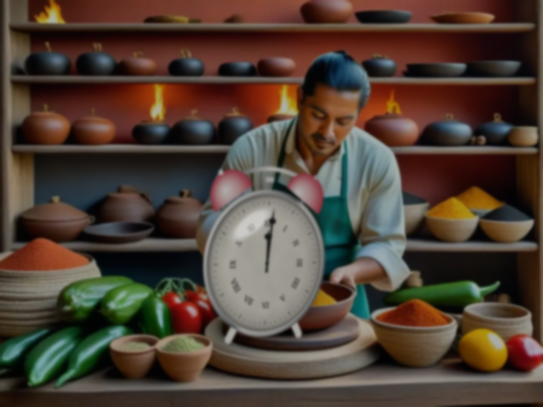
12:01
